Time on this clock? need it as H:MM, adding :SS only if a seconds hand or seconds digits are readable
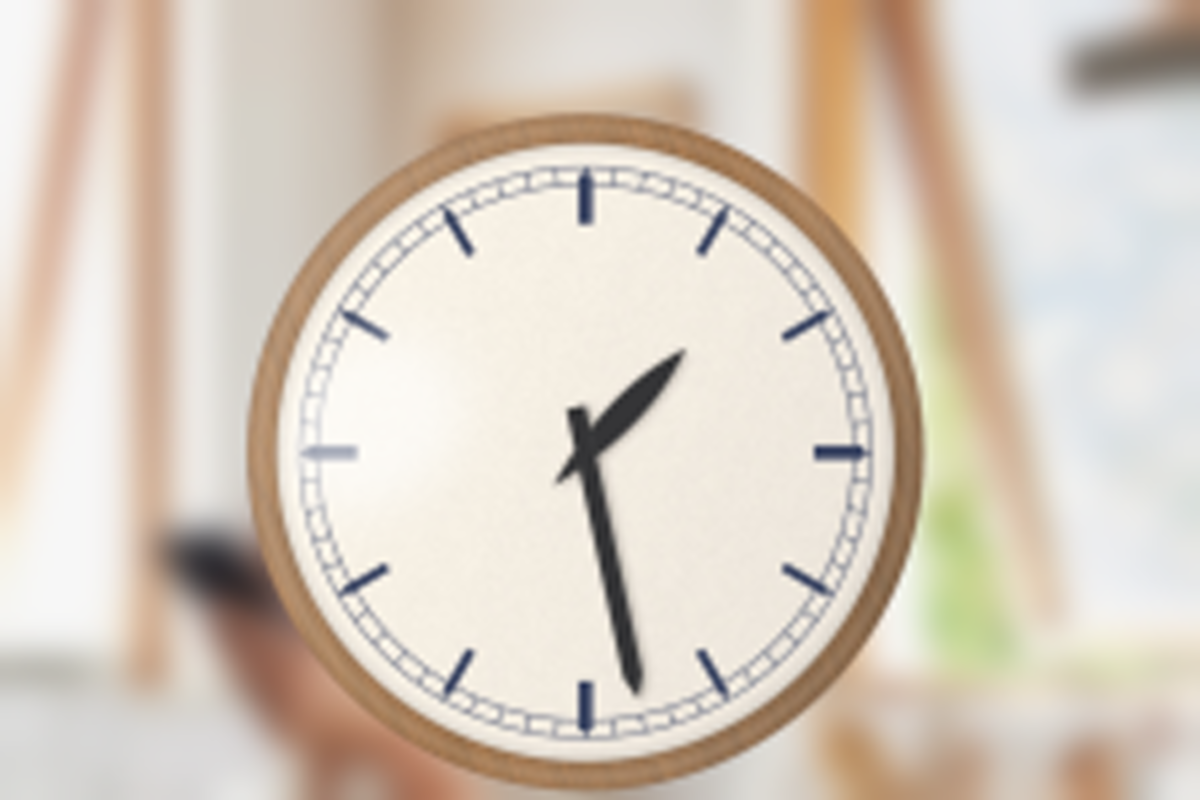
1:28
